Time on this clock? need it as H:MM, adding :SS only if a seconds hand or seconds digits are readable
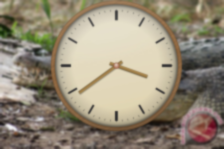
3:39
